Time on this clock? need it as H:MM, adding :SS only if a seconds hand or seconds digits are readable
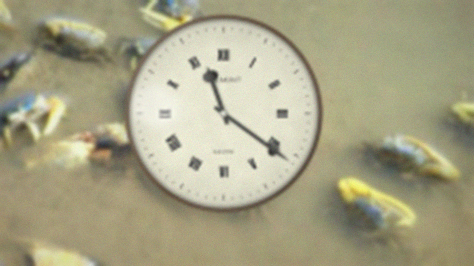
11:21
